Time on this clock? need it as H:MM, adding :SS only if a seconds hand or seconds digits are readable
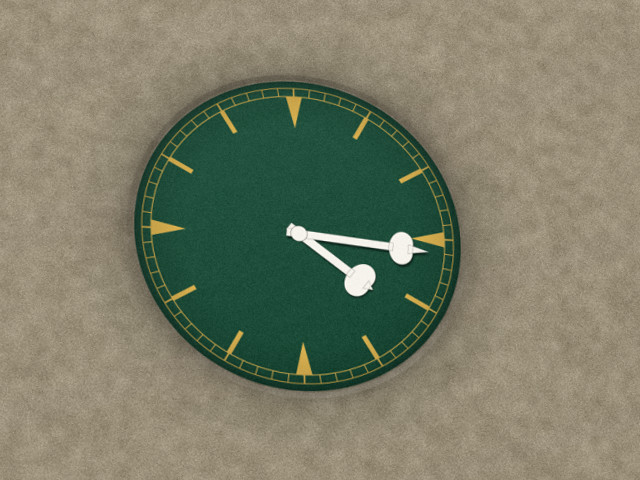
4:16
